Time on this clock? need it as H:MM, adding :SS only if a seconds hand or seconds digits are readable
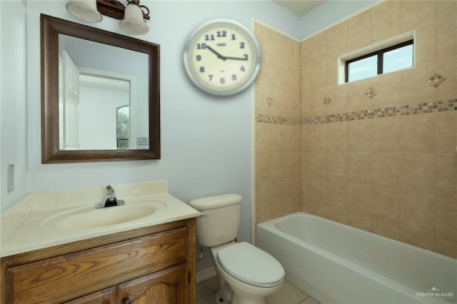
10:16
